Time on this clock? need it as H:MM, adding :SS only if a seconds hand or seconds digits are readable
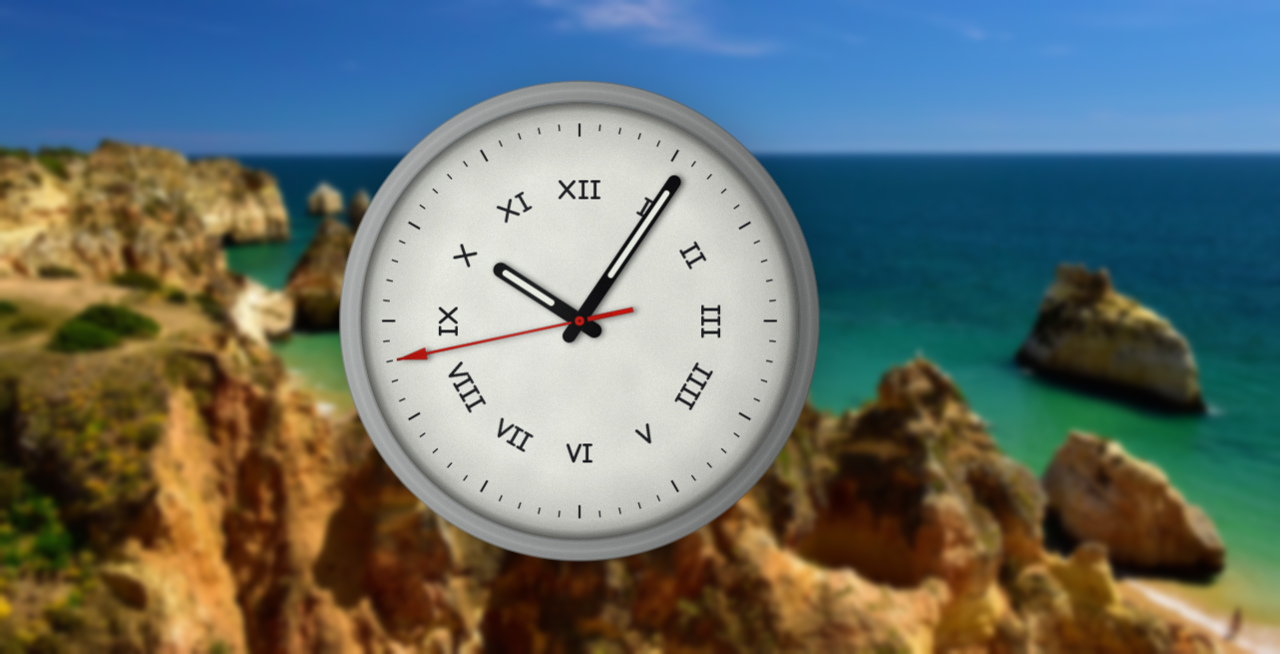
10:05:43
